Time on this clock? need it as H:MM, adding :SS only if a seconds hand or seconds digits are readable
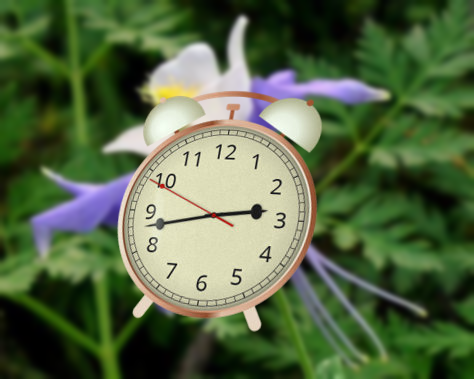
2:42:49
